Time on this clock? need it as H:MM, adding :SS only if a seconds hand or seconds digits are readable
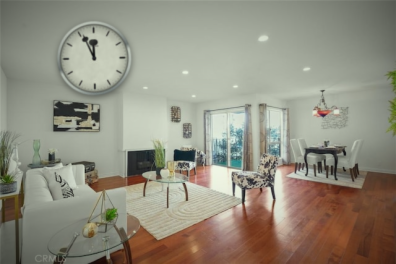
11:56
